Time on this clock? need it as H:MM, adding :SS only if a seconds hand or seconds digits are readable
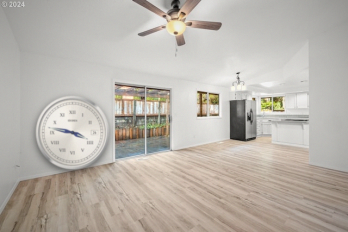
3:47
